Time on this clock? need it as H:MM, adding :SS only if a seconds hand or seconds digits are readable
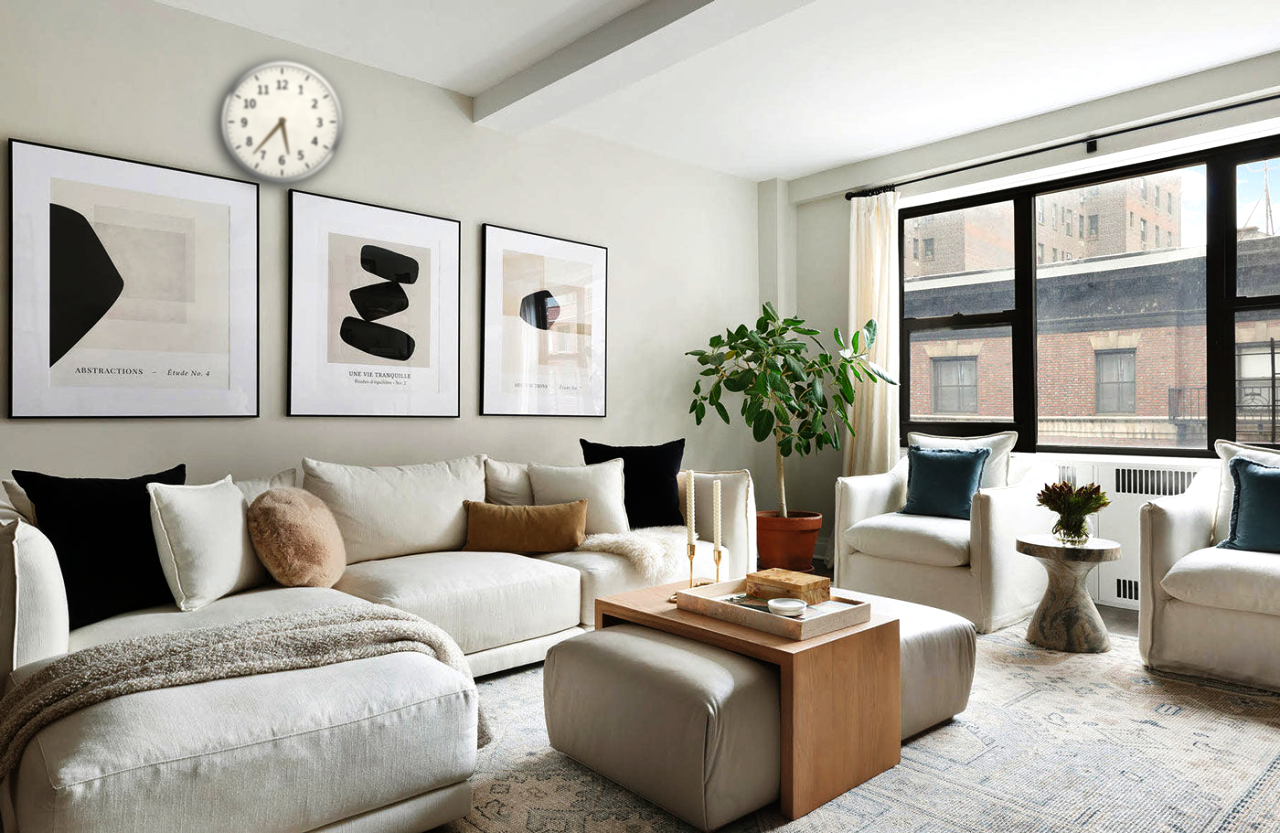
5:37
